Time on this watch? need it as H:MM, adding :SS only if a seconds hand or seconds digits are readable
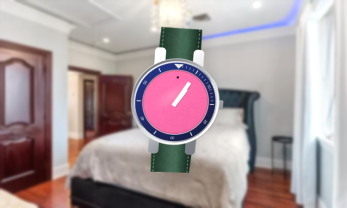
1:05
